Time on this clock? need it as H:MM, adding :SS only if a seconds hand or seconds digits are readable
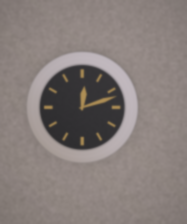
12:12
